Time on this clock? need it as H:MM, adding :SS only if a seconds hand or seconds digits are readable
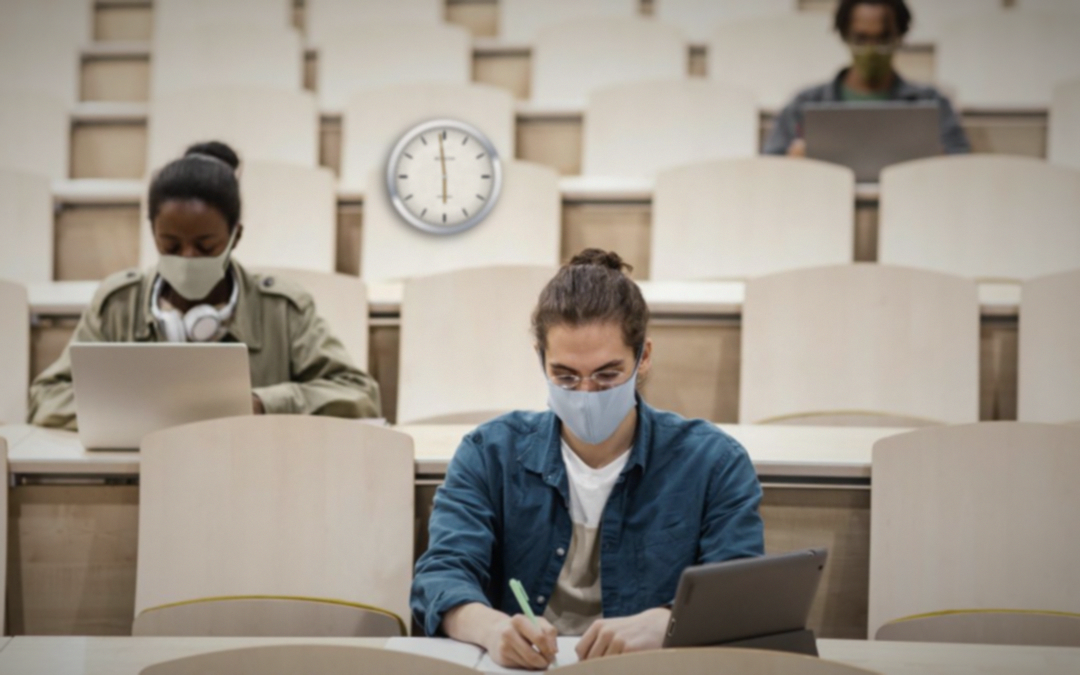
5:59
